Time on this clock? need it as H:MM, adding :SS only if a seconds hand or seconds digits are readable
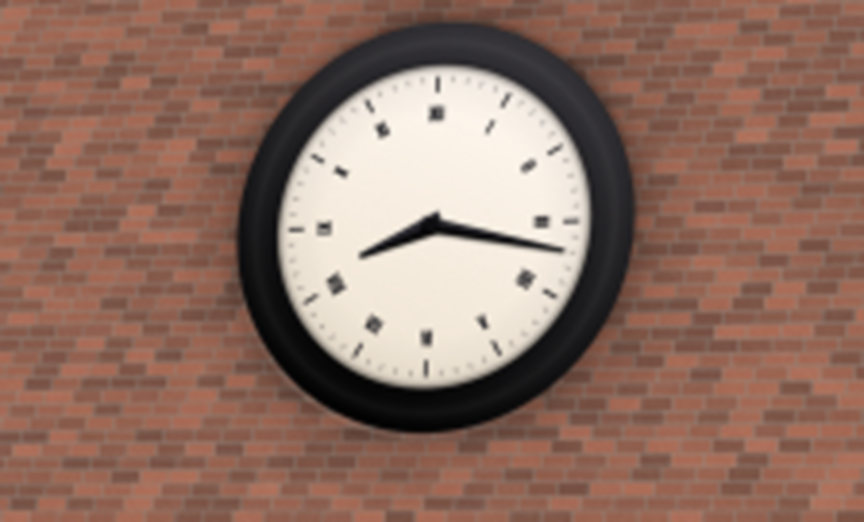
8:17
